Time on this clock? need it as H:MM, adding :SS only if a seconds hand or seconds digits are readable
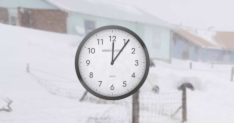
12:06
